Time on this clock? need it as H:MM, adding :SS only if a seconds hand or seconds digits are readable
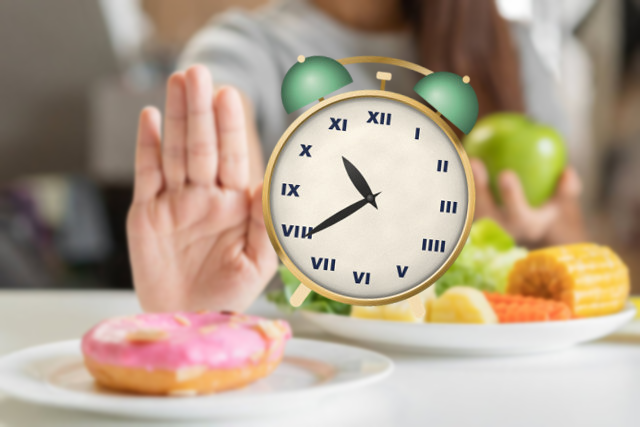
10:39
